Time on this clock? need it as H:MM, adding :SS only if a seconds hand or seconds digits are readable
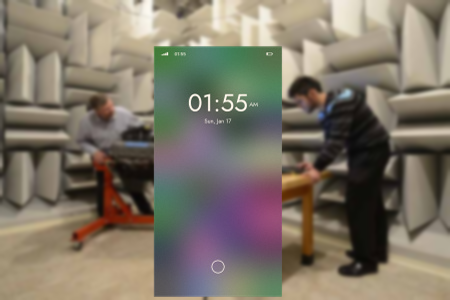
1:55
